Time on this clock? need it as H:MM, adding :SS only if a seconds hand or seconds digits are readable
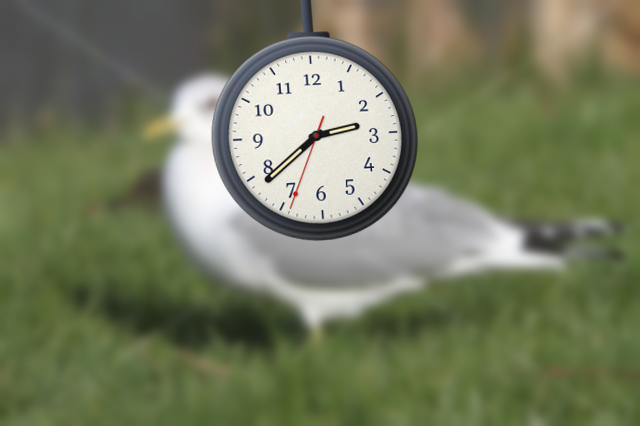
2:38:34
